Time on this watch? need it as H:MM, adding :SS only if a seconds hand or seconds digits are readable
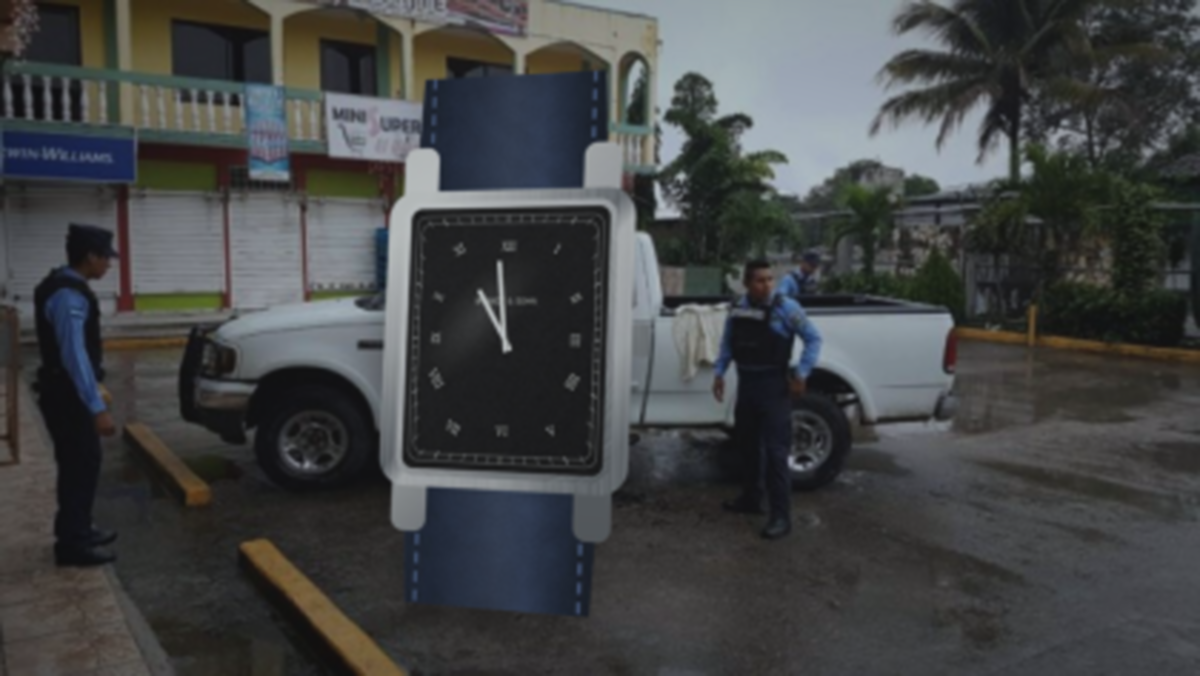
10:59
